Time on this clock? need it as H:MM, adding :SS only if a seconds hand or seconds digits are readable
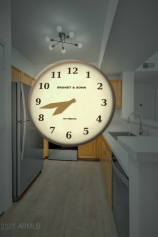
7:43
